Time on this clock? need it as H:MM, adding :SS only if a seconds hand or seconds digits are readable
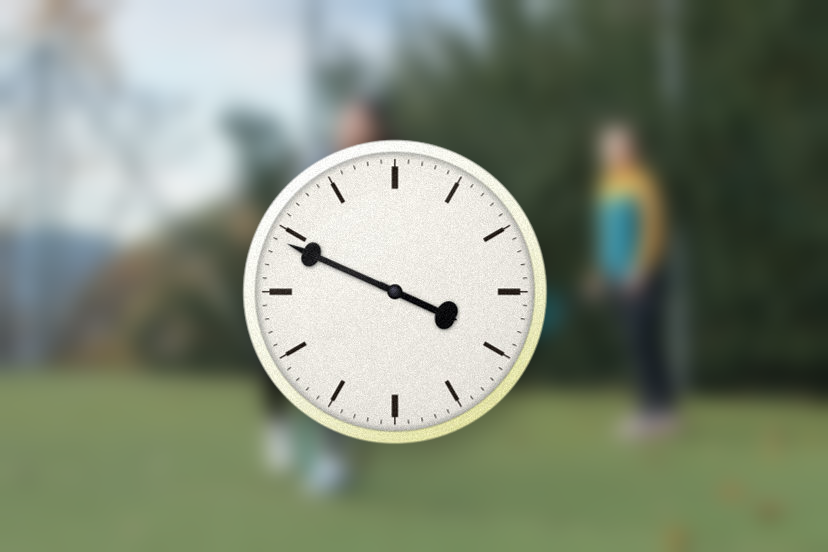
3:49
